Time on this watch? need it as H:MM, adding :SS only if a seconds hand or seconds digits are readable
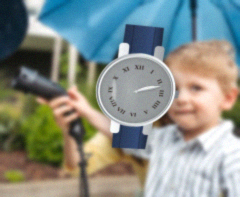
2:12
